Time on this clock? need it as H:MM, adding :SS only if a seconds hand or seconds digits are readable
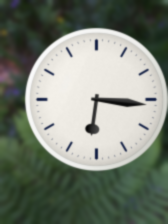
6:16
